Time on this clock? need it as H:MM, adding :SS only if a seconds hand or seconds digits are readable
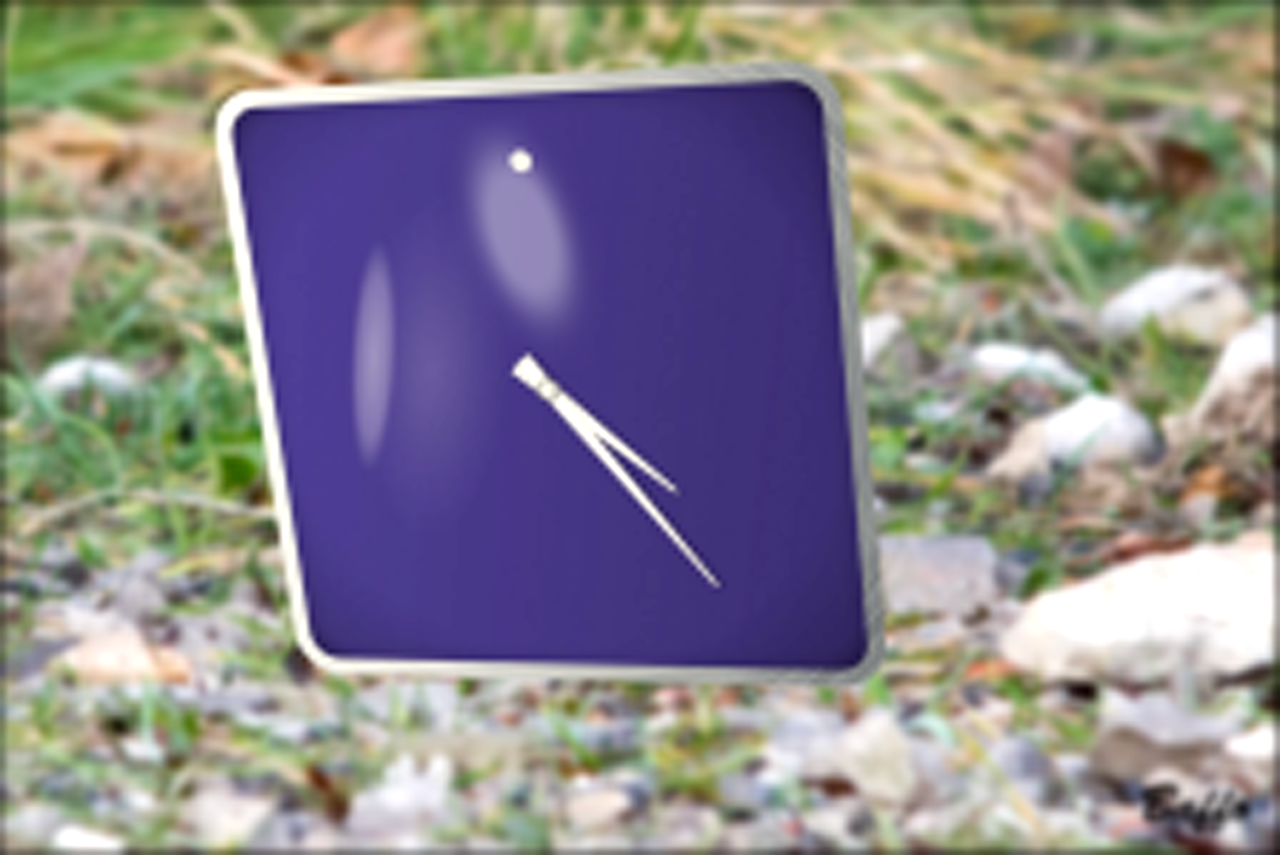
4:24
